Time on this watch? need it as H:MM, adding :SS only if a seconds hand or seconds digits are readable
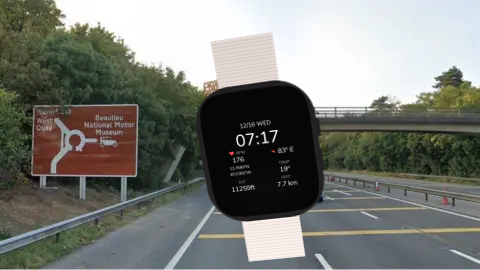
7:17
